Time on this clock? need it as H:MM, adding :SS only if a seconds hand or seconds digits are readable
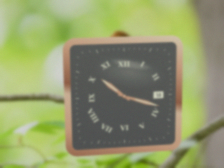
10:18
